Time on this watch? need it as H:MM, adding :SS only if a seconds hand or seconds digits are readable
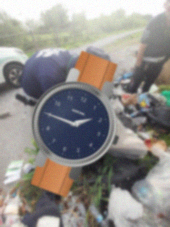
1:45
